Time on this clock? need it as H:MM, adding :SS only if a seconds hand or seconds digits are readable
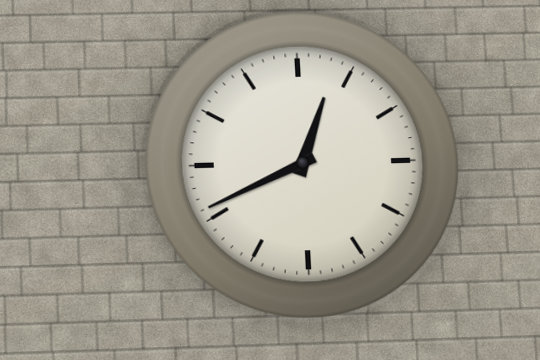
12:41
